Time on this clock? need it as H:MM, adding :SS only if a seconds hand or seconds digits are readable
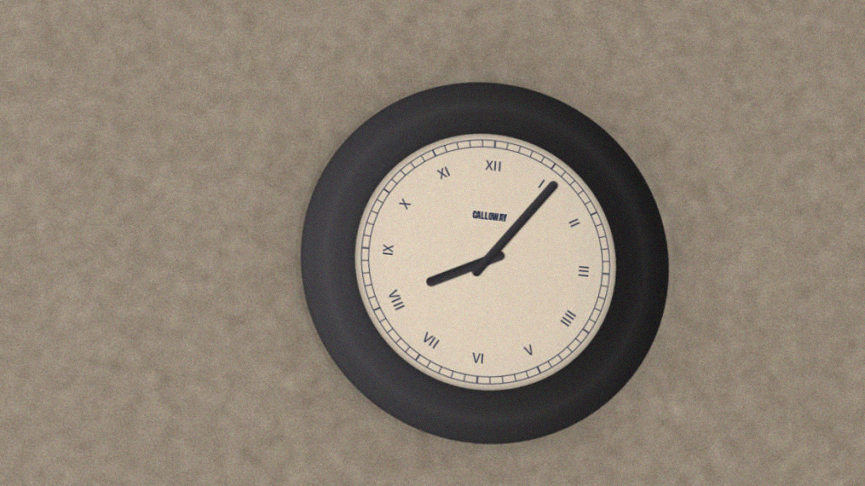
8:06
